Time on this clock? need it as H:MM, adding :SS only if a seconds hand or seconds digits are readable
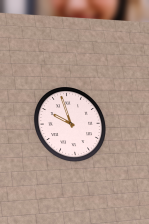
9:58
